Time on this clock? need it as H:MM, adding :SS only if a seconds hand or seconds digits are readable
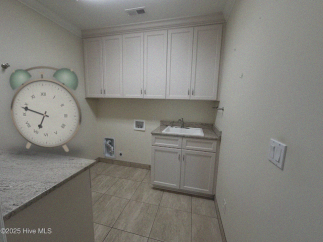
6:48
